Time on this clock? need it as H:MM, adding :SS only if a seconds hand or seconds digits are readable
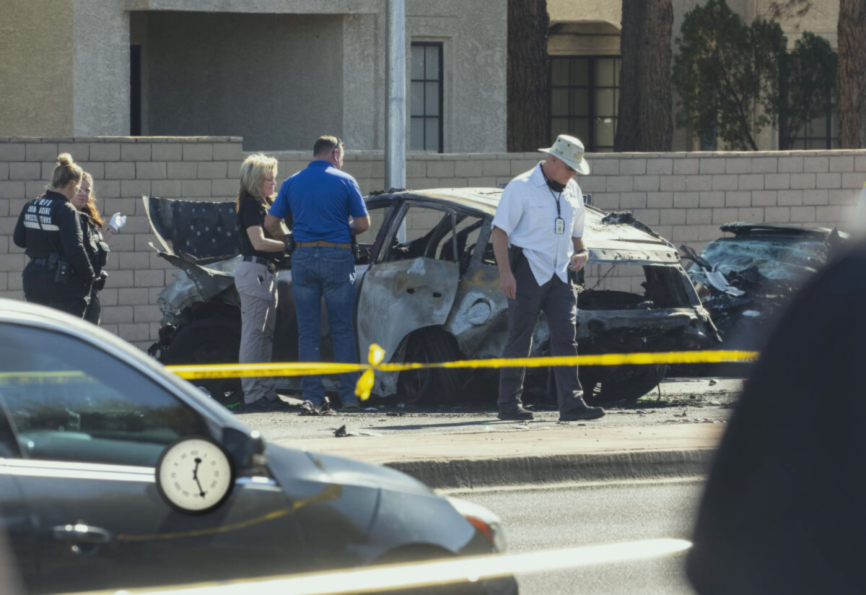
12:27
